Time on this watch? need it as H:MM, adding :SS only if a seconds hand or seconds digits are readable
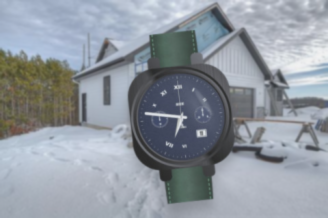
6:47
